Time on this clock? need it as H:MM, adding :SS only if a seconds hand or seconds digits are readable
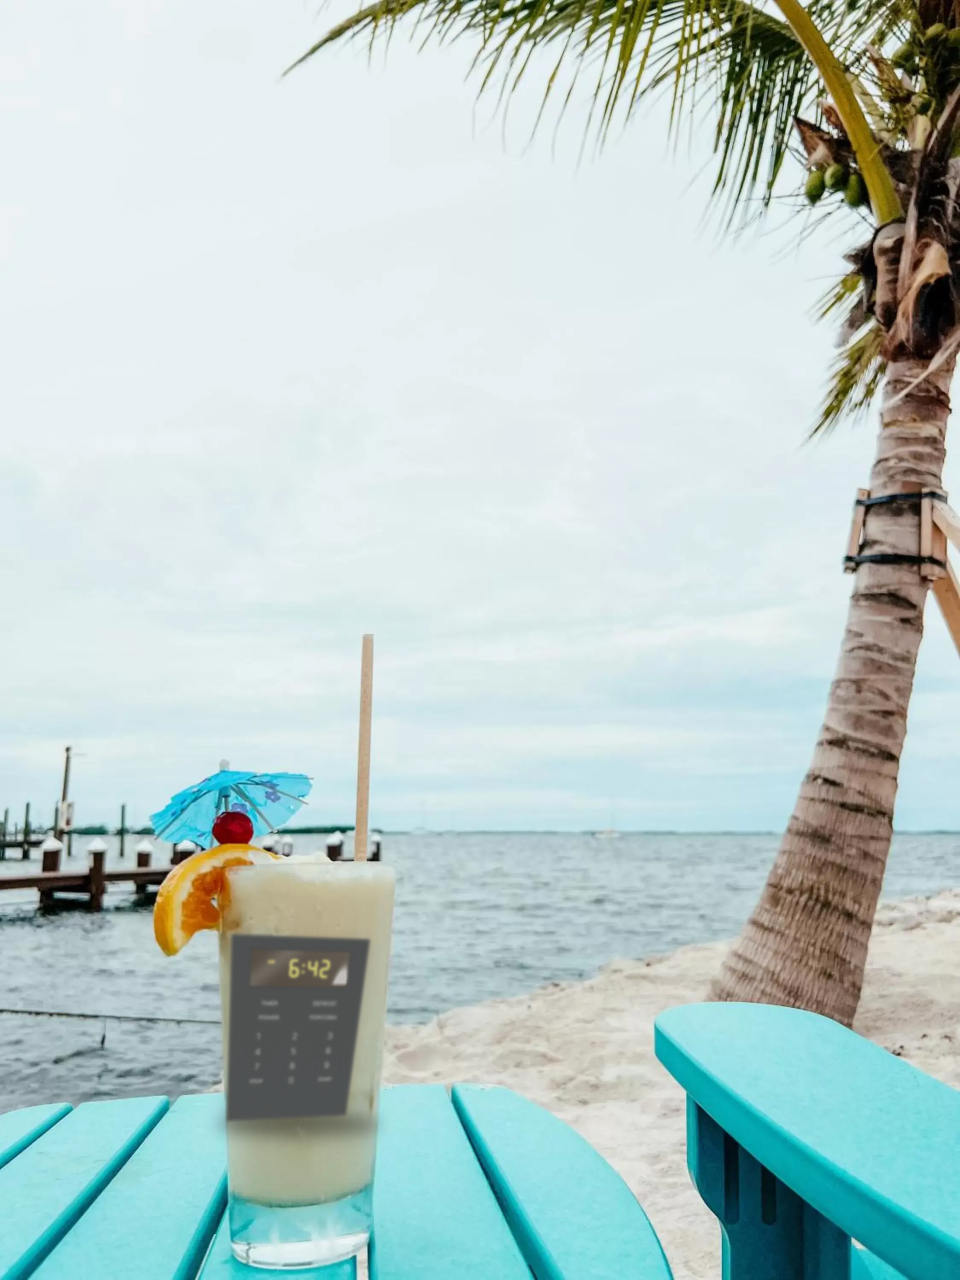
6:42
